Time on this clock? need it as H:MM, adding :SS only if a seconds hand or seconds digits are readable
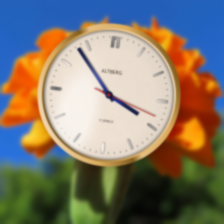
3:53:18
